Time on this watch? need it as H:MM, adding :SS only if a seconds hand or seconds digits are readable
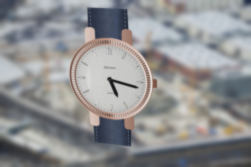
5:17
